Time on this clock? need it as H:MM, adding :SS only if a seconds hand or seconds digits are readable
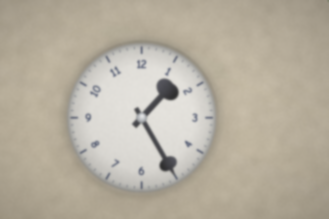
1:25
